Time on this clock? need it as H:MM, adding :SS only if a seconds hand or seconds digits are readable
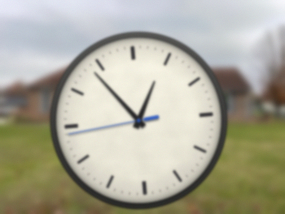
12:53:44
